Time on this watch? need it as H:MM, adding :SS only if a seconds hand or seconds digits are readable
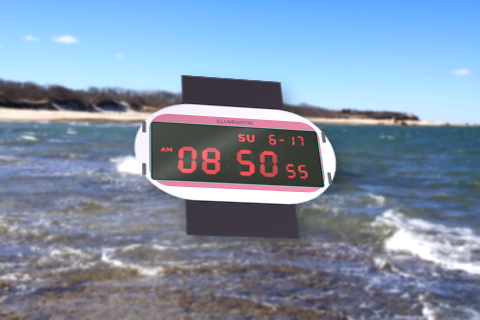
8:50:55
